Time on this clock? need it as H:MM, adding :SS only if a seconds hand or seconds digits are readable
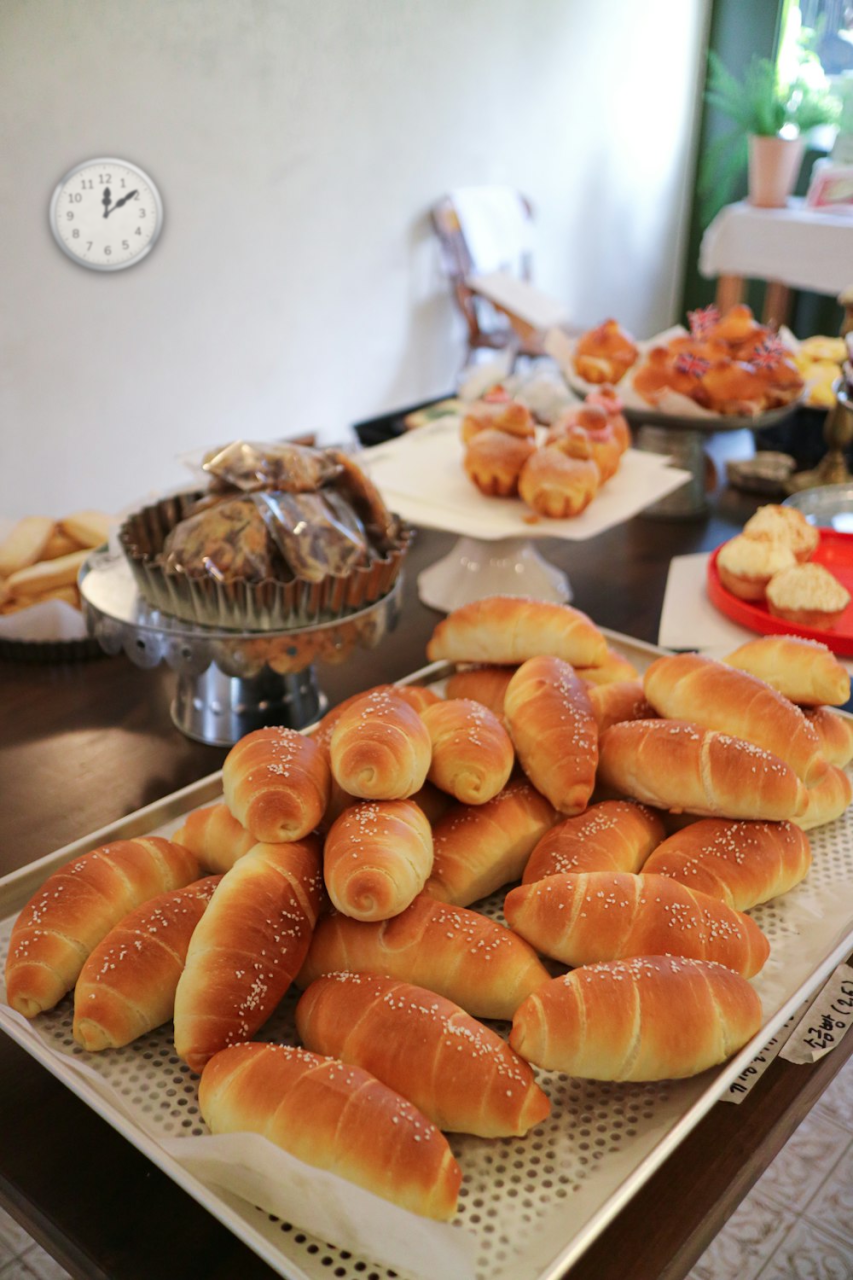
12:09
